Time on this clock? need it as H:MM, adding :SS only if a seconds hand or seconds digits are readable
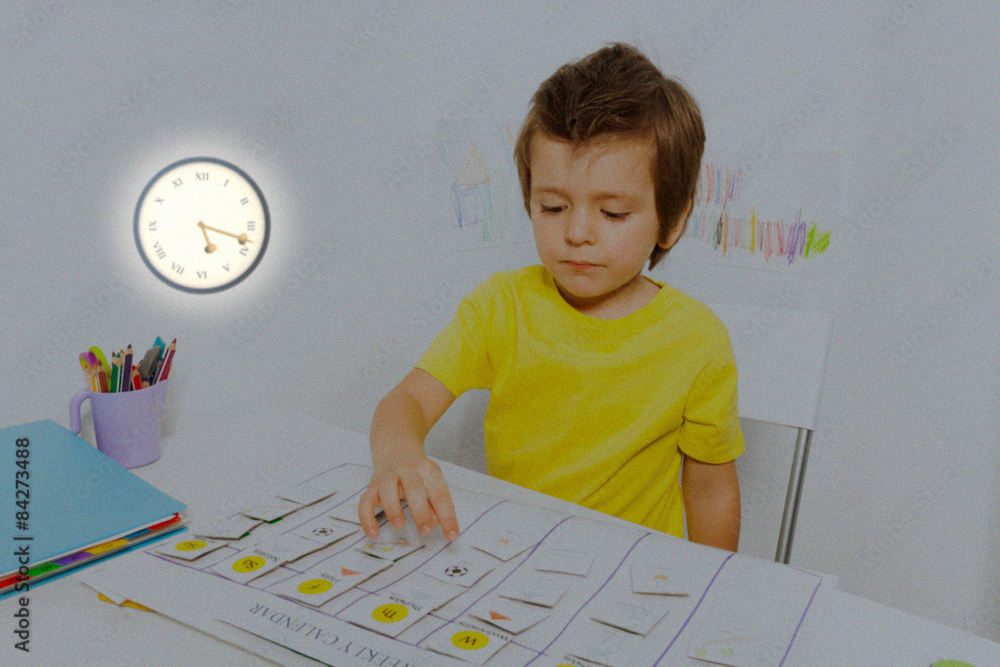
5:18
